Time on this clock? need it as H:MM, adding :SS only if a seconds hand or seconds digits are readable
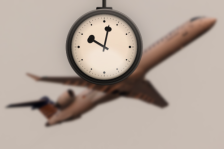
10:02
